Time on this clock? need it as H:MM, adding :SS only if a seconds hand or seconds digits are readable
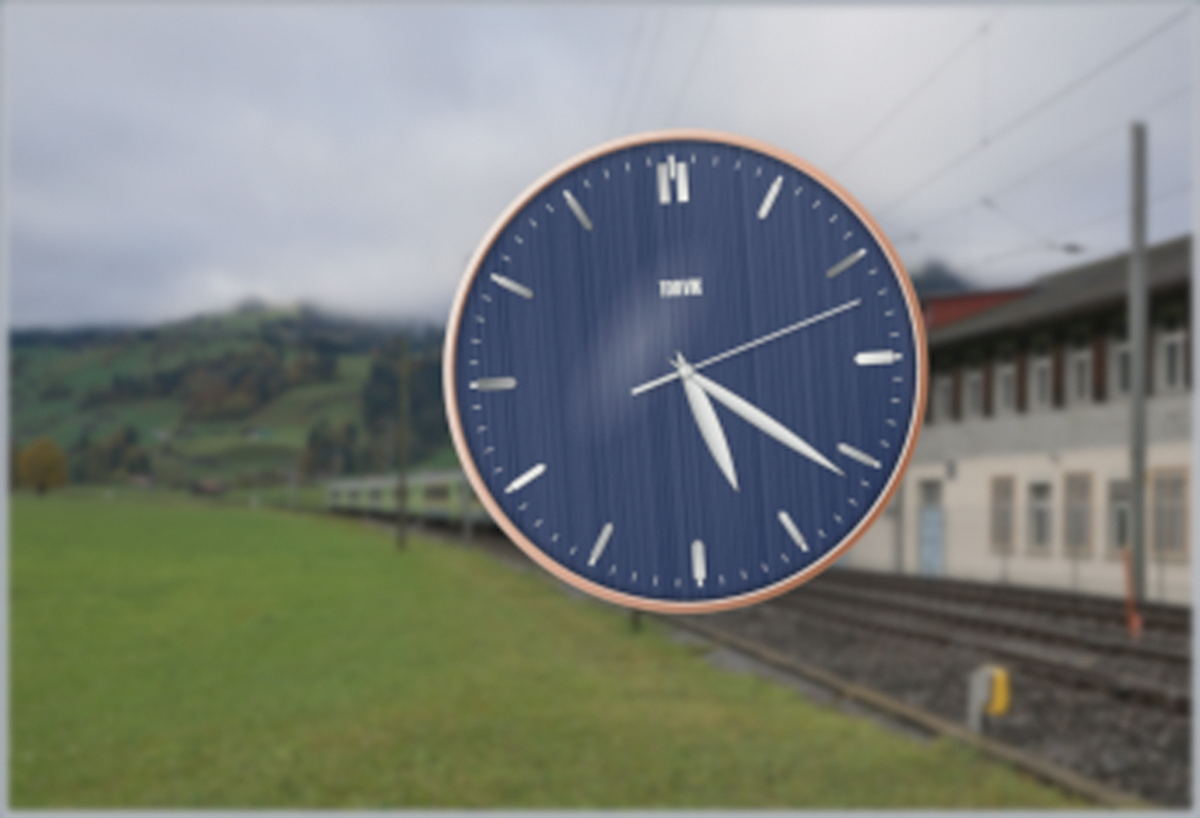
5:21:12
